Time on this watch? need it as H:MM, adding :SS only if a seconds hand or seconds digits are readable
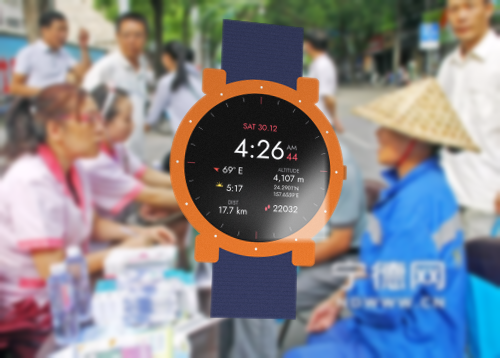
4:26:44
